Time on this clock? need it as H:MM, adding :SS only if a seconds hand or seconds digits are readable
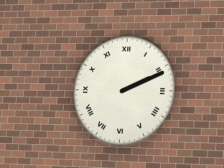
2:11
